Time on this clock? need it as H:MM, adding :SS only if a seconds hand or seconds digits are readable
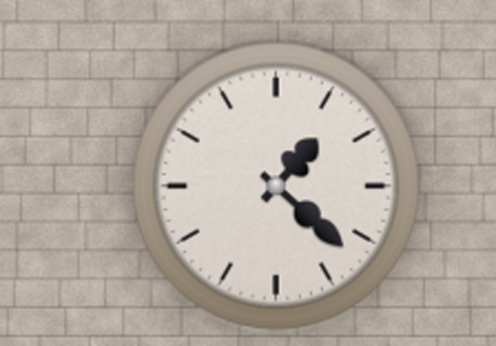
1:22
